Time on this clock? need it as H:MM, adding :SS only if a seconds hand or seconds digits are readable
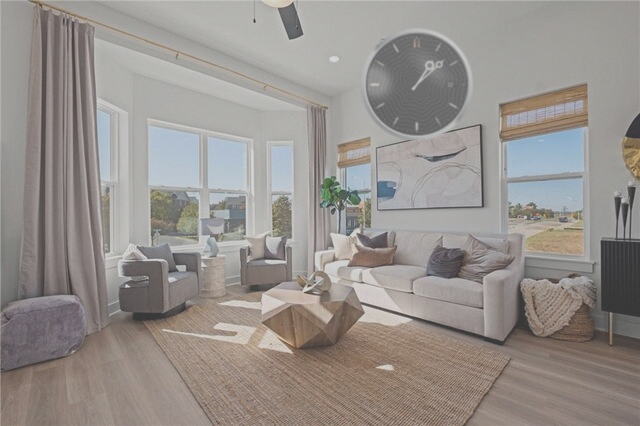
1:08
